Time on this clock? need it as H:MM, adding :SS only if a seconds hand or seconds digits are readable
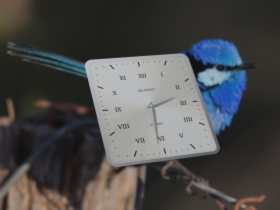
2:31
